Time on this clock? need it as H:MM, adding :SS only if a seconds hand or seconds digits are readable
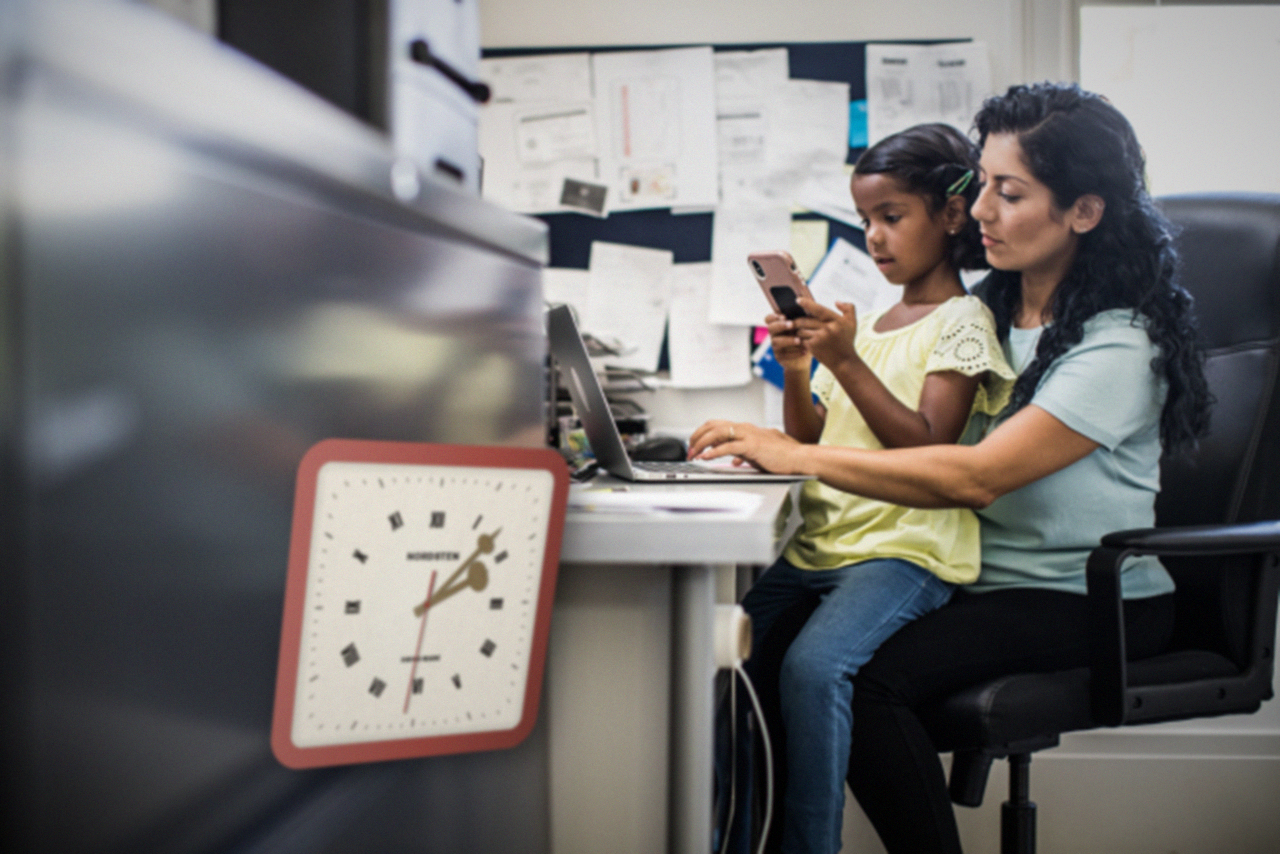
2:07:31
